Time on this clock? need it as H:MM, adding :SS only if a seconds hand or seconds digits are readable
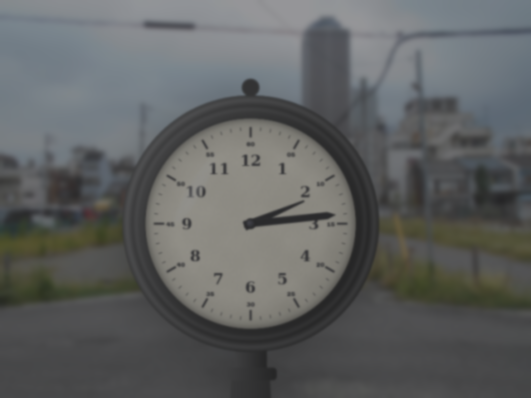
2:14
